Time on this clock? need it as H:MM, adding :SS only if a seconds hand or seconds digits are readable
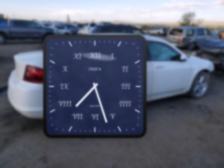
7:27
